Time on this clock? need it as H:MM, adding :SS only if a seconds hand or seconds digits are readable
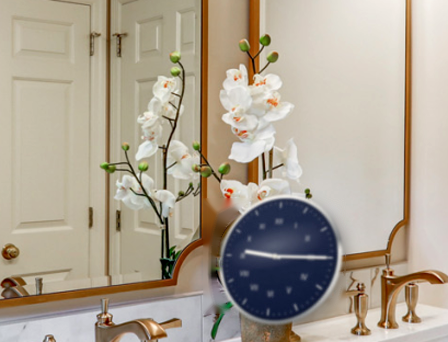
9:15
